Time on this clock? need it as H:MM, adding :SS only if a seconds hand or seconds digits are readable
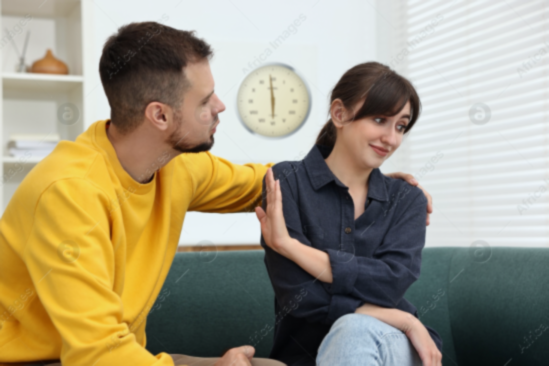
5:59
